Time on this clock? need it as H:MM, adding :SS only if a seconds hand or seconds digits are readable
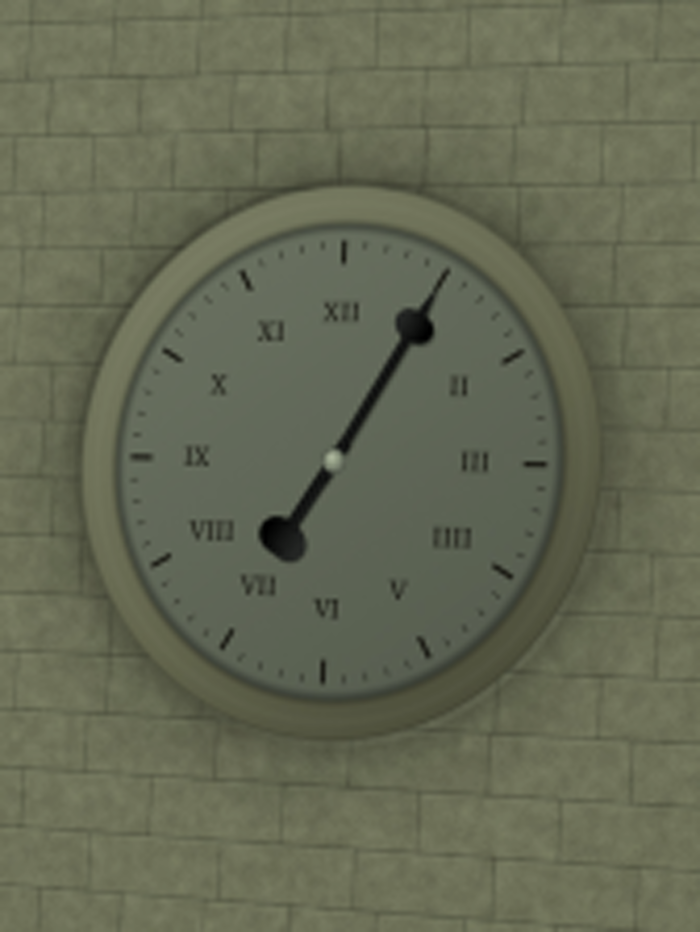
7:05
